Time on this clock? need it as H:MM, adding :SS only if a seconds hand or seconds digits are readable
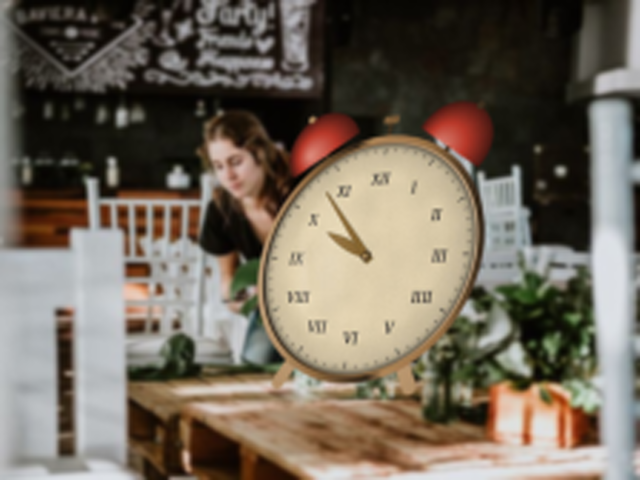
9:53
